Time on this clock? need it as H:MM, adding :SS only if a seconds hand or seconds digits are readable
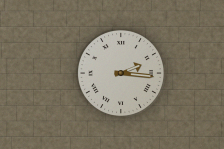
2:16
